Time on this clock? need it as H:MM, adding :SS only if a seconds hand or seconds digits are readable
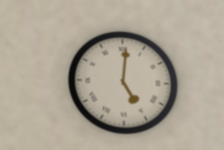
5:01
